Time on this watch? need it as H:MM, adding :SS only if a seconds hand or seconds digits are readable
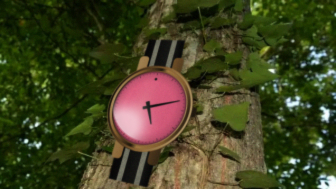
5:12
